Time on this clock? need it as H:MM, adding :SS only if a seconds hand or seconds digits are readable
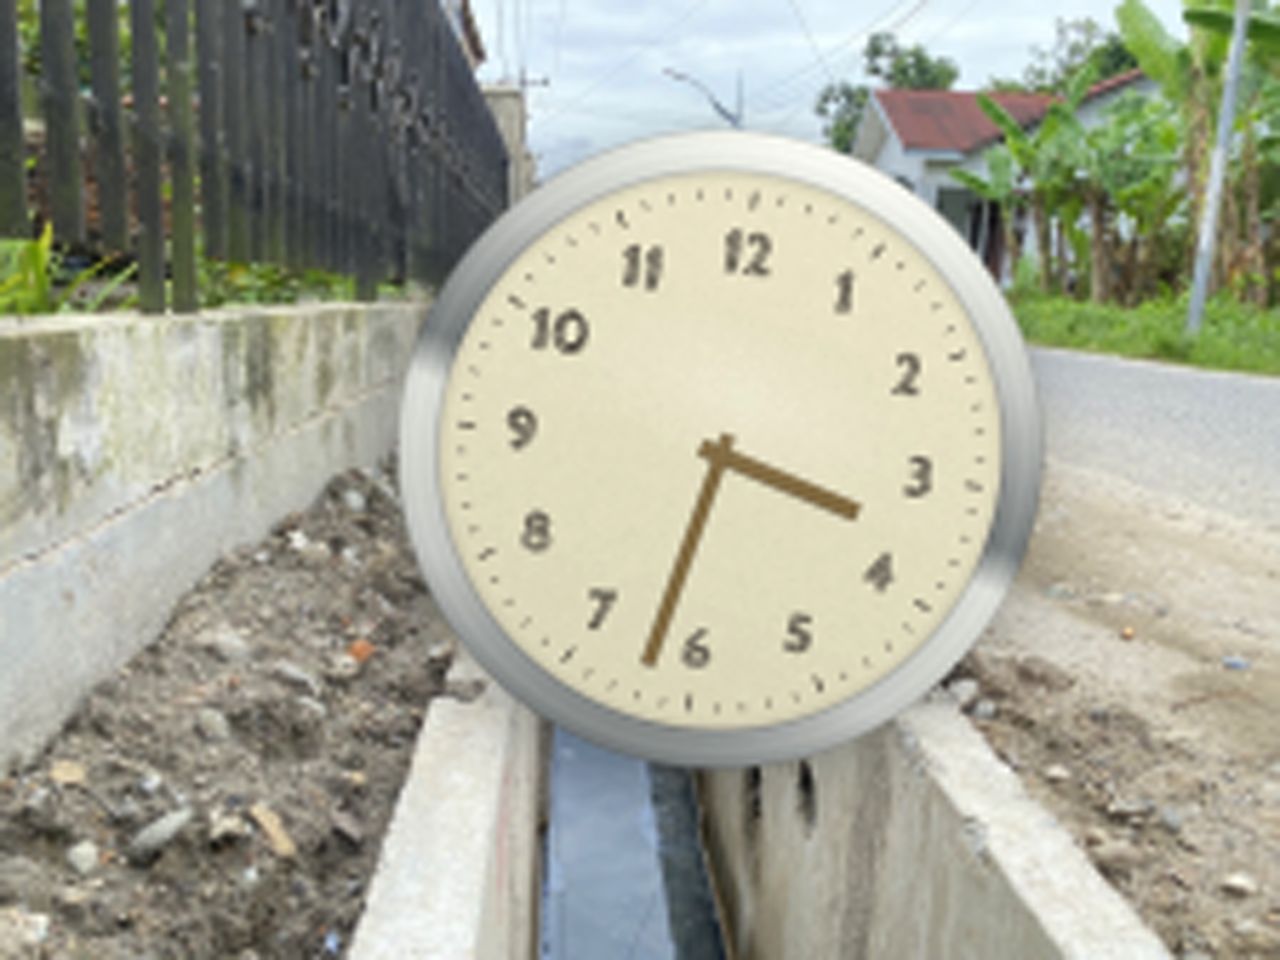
3:32
